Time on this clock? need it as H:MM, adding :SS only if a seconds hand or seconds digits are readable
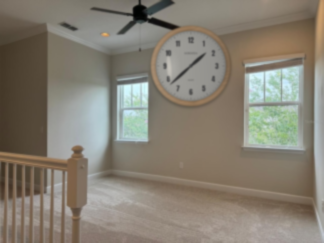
1:38
